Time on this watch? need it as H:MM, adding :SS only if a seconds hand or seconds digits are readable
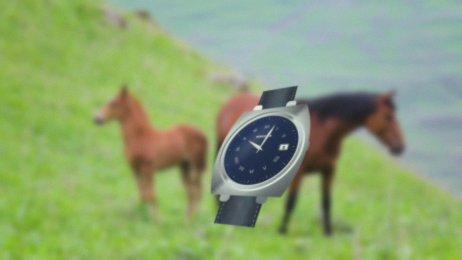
10:03
